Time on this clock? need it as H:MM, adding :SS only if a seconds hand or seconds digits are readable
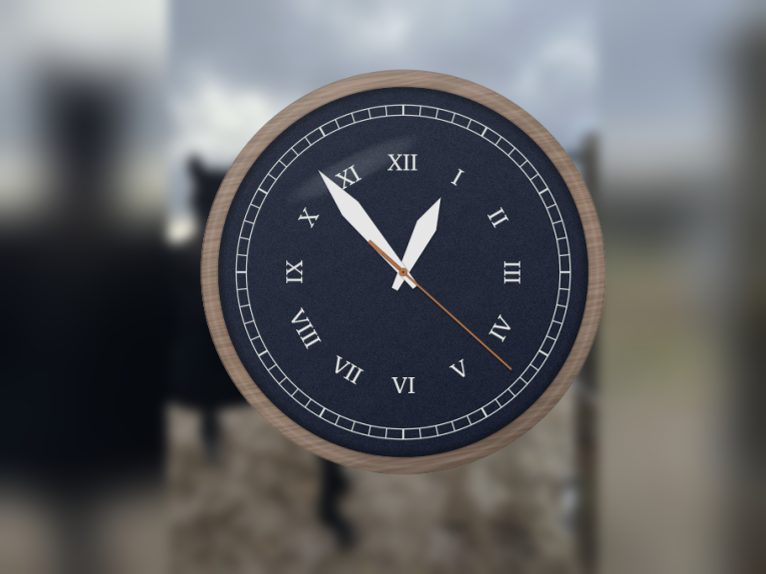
12:53:22
